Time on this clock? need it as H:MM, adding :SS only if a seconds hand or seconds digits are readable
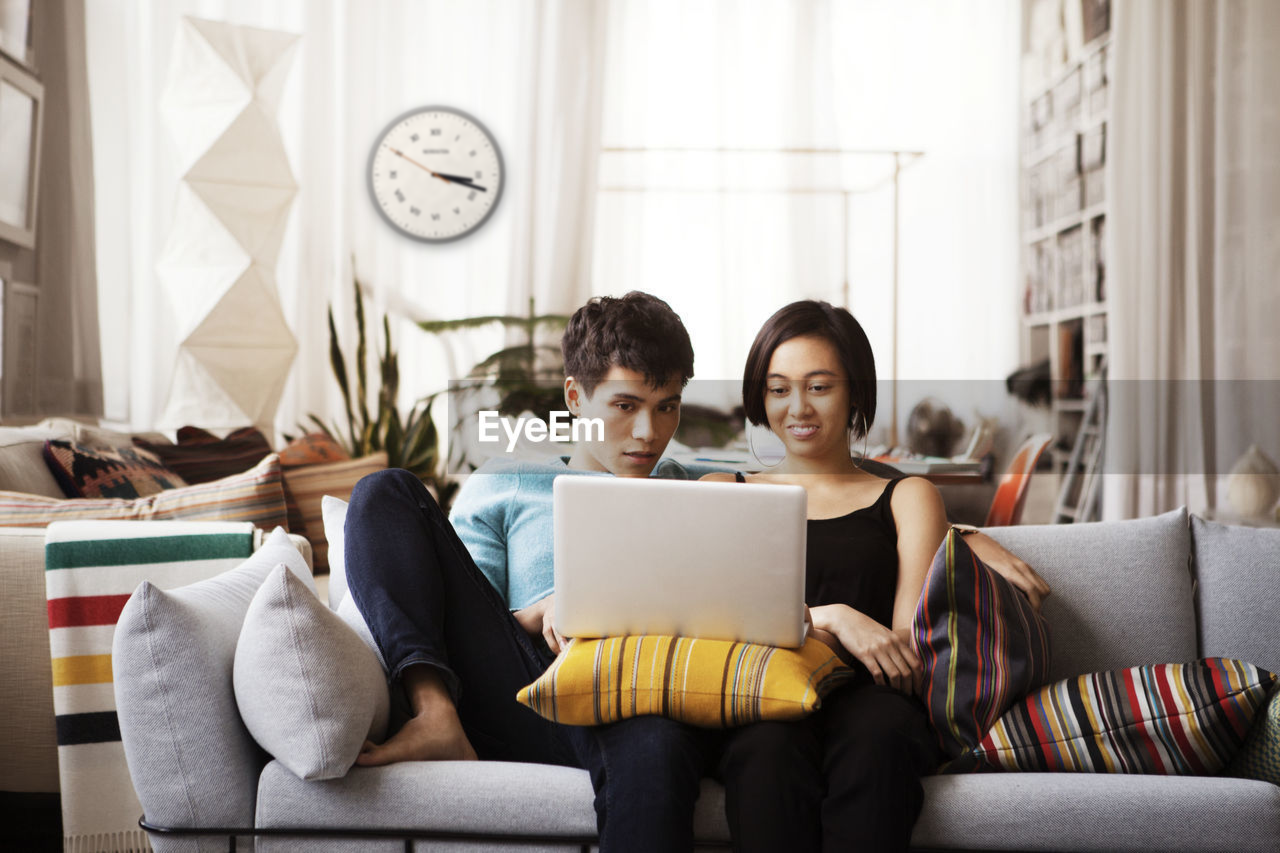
3:17:50
